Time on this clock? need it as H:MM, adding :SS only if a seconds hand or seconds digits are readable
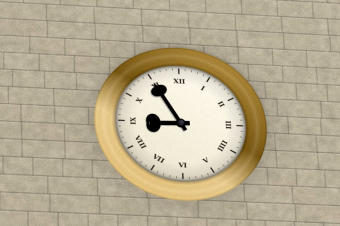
8:55
